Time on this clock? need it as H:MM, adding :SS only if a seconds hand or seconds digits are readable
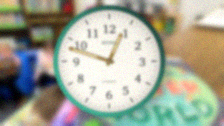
12:48
